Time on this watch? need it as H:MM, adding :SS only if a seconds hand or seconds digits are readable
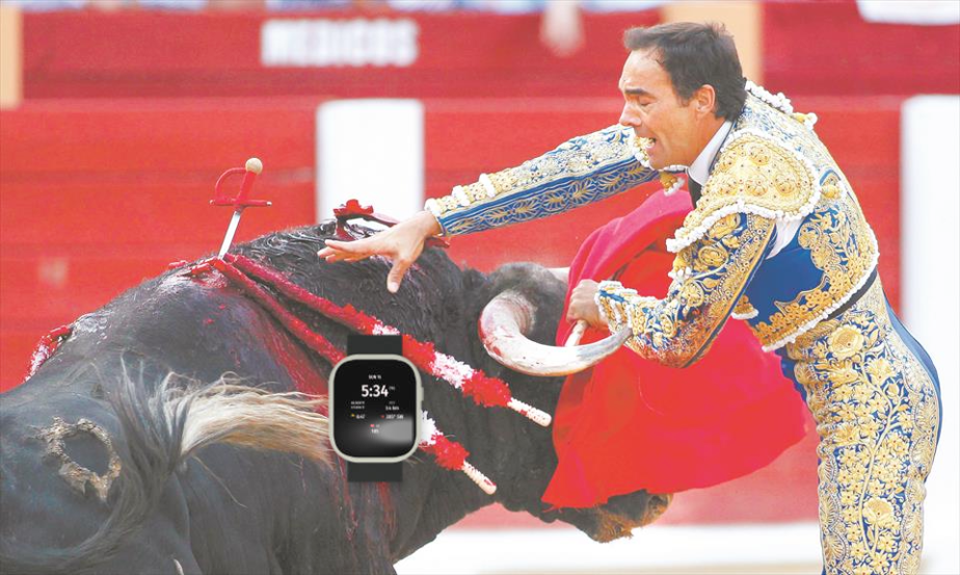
5:34
